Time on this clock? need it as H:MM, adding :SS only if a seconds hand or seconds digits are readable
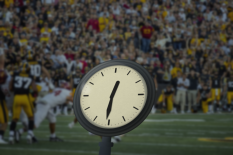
12:31
